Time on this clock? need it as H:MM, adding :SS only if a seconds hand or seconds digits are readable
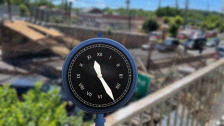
11:25
